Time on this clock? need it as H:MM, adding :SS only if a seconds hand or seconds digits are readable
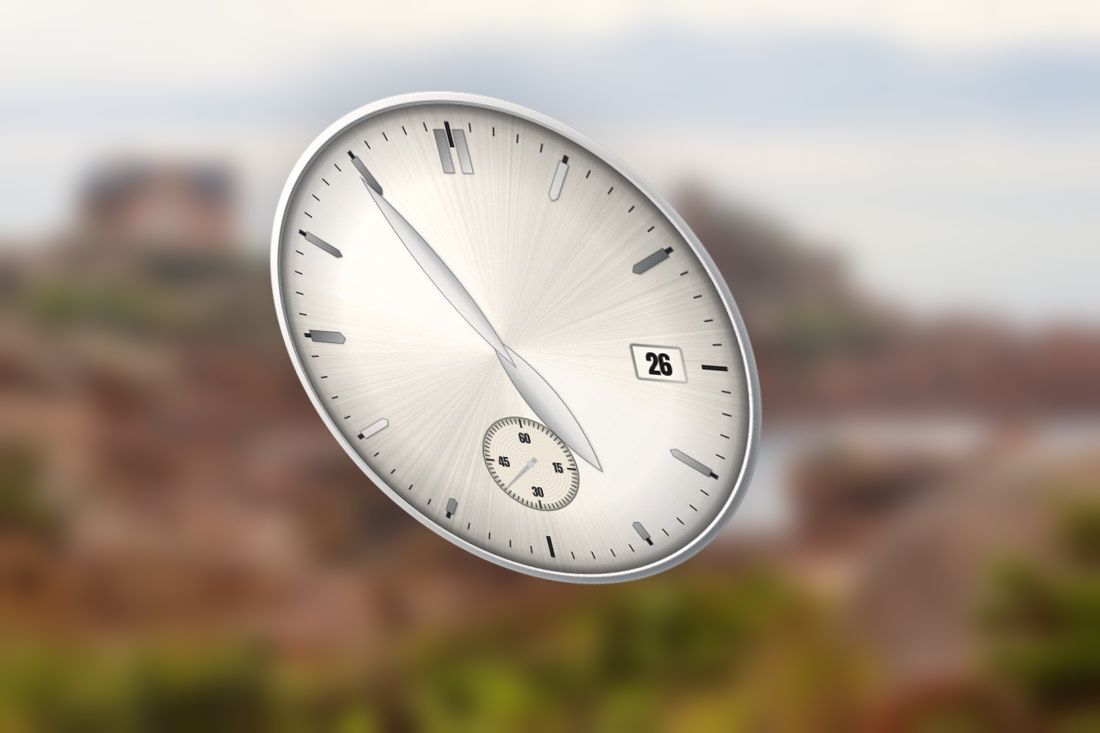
4:54:38
